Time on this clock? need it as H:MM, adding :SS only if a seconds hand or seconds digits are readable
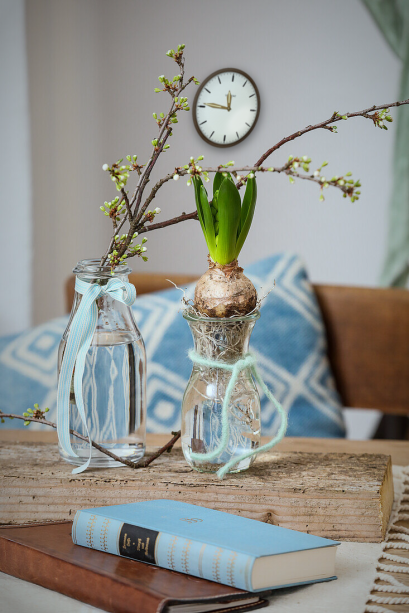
11:46
